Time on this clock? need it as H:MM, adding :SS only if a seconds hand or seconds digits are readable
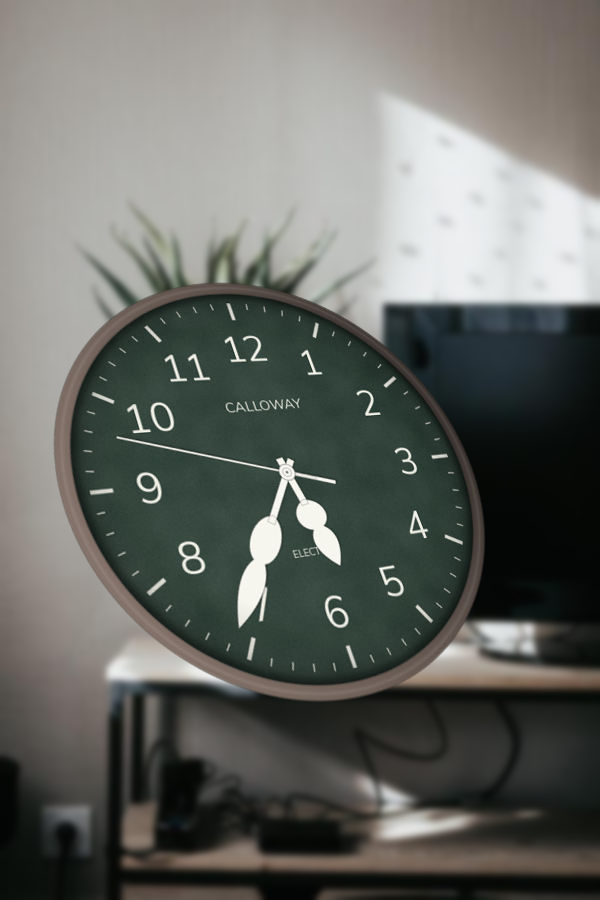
5:35:48
